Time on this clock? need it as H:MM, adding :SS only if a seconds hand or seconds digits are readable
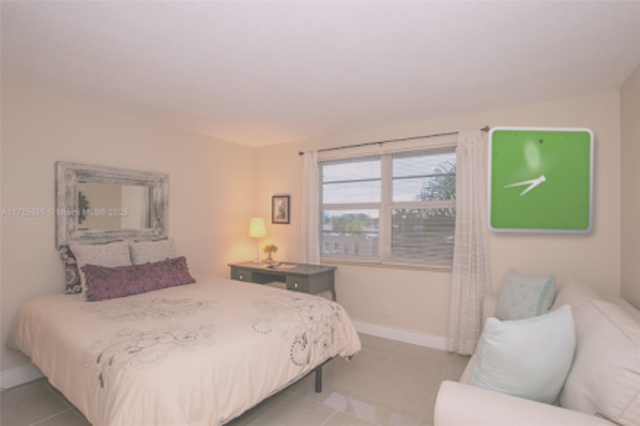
7:43
